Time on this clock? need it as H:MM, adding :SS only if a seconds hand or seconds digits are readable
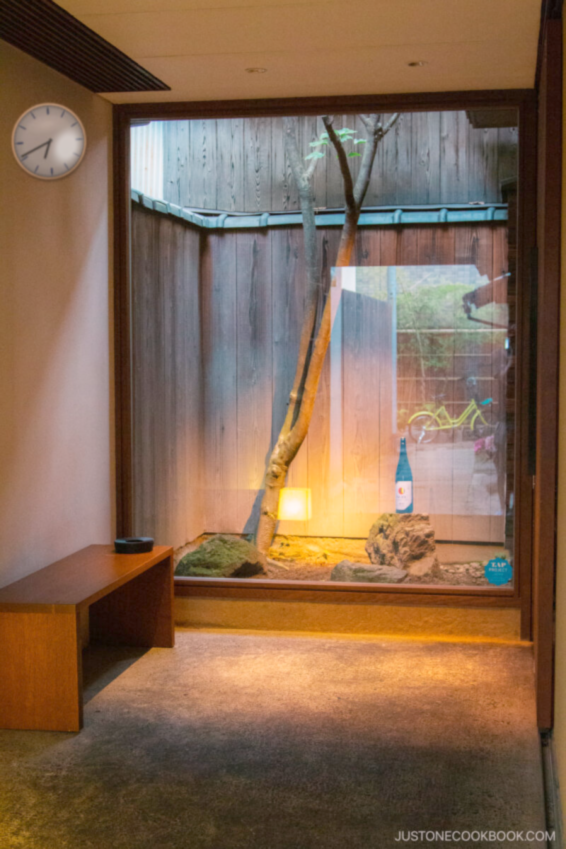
6:41
